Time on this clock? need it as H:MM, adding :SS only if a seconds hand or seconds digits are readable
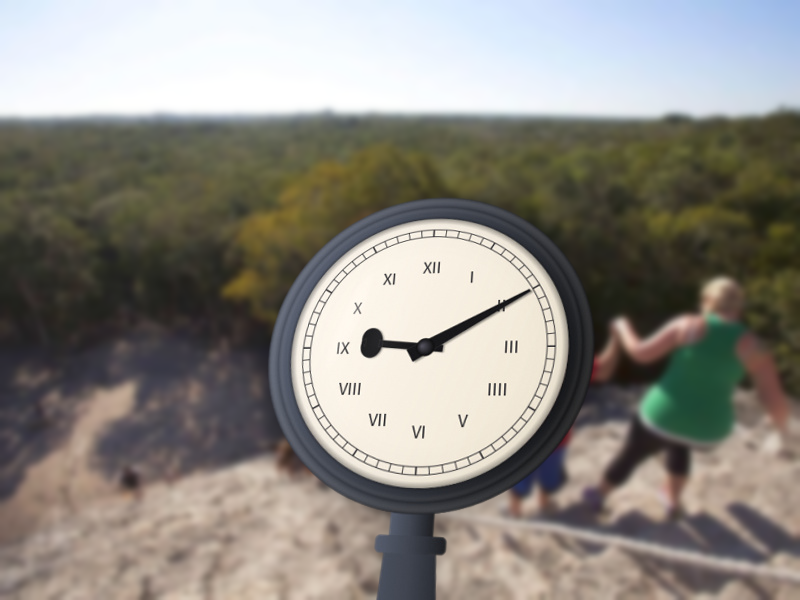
9:10
